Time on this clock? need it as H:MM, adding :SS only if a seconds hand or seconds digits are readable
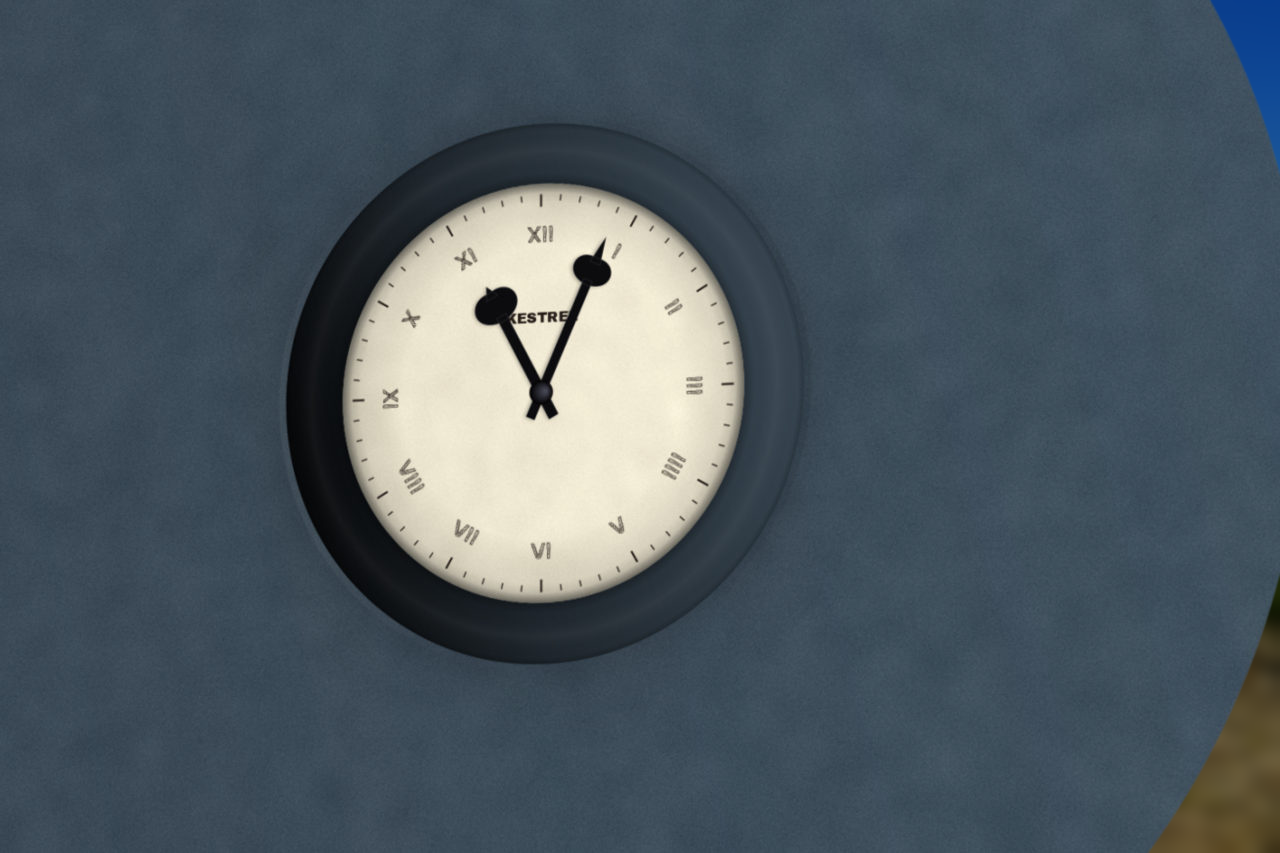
11:04
